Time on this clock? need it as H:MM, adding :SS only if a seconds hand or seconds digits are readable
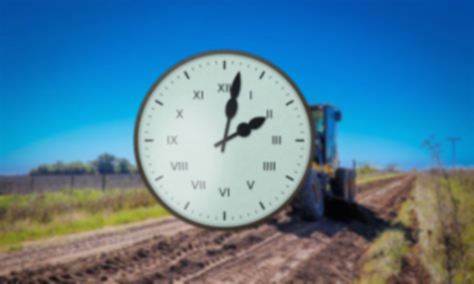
2:02
